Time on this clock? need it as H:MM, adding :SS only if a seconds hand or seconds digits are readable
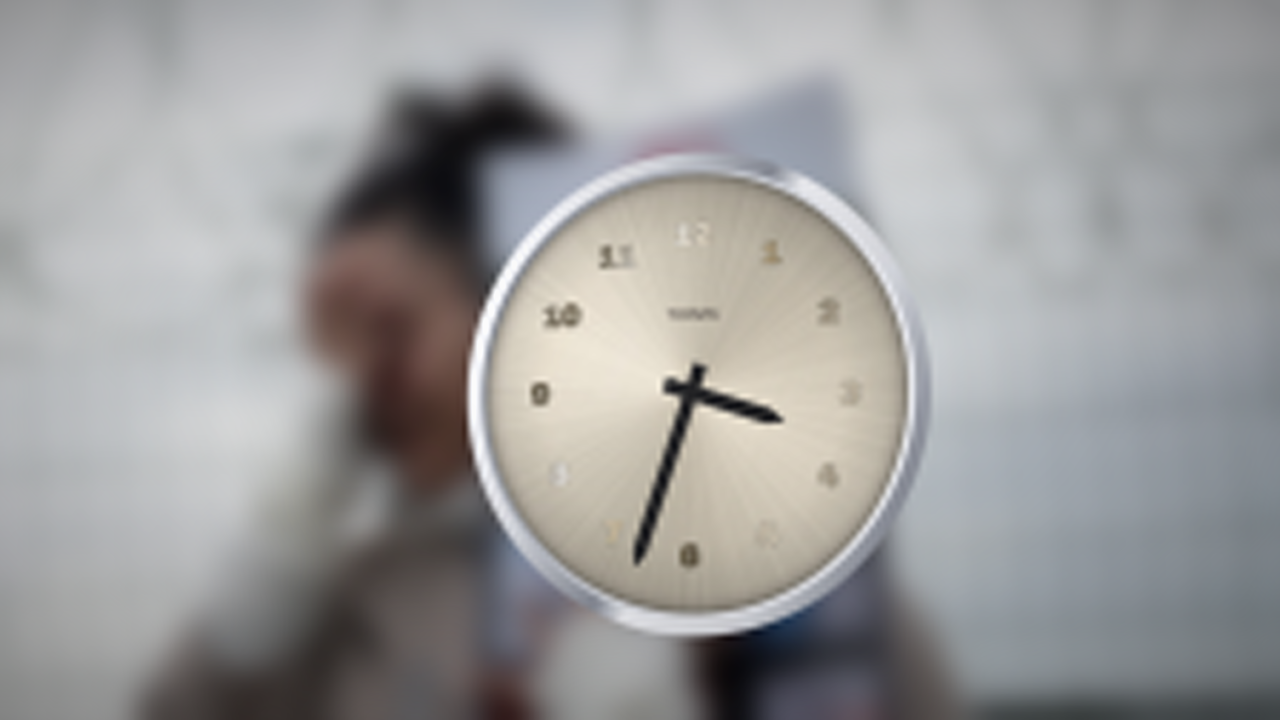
3:33
